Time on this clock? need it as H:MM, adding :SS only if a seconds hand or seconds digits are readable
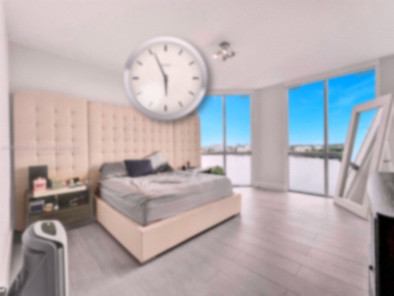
5:56
